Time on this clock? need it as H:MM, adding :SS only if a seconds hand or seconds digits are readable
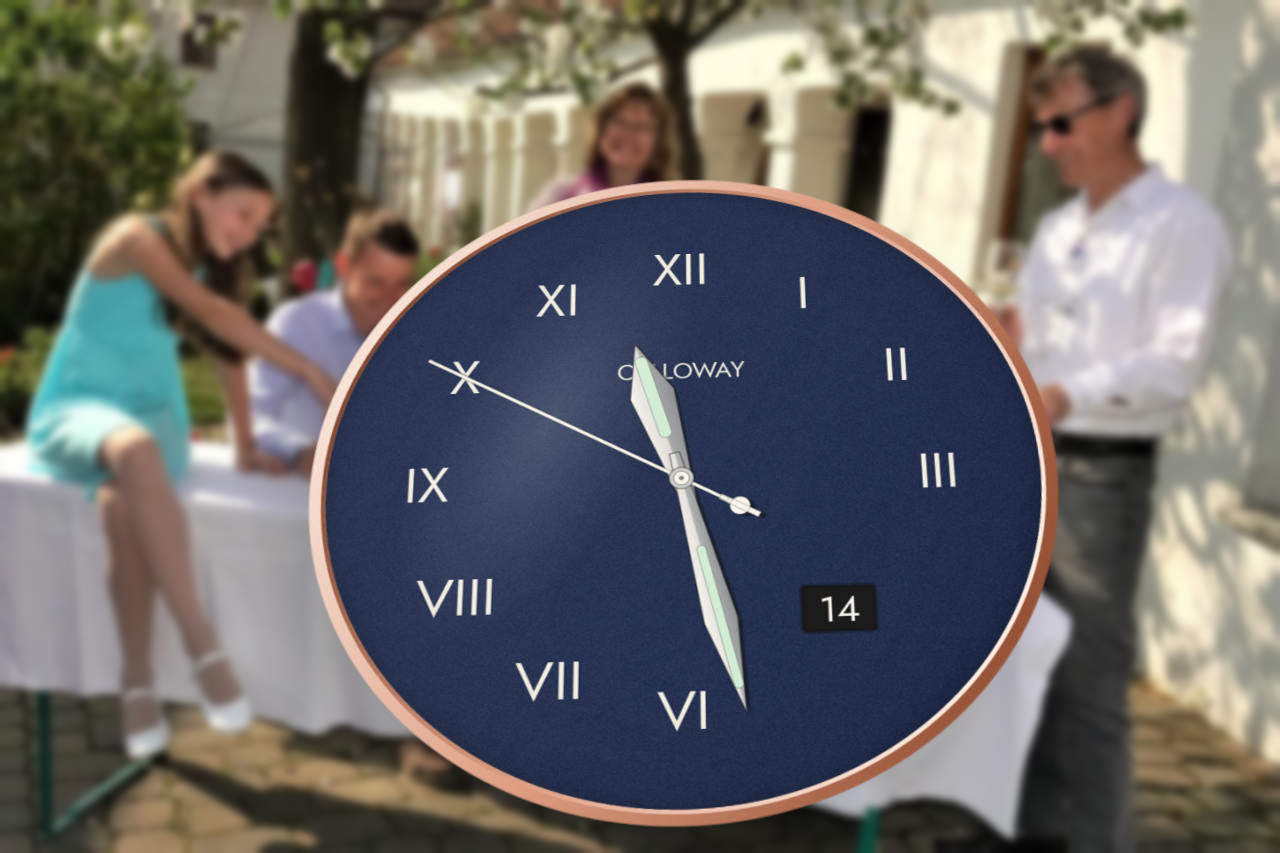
11:27:50
